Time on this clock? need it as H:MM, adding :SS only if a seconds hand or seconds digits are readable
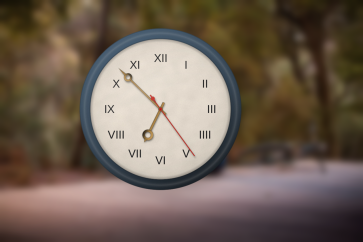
6:52:24
